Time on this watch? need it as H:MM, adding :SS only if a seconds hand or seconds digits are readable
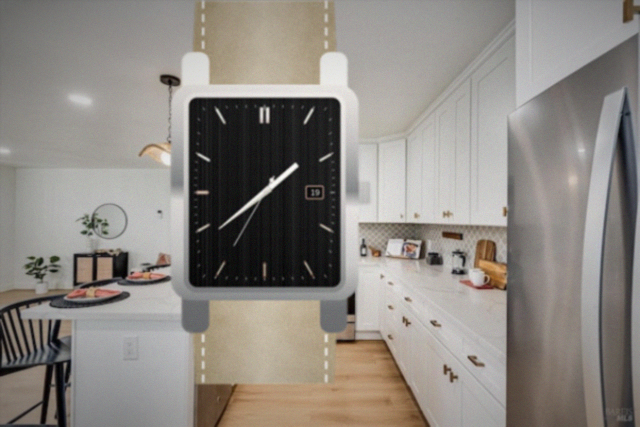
1:38:35
